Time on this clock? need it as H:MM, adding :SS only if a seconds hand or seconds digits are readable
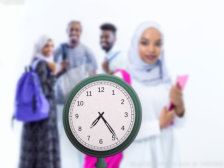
7:24
